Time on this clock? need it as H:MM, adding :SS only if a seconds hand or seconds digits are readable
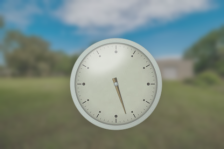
5:27
